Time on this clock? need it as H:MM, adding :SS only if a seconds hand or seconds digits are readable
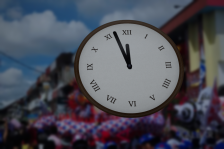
11:57
